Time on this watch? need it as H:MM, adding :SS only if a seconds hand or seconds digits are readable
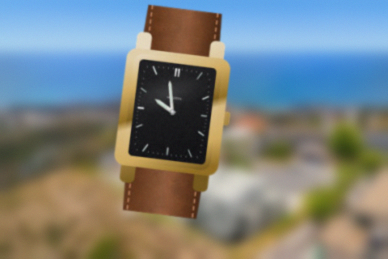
9:58
